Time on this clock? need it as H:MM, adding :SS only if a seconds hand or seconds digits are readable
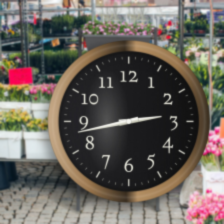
2:43
